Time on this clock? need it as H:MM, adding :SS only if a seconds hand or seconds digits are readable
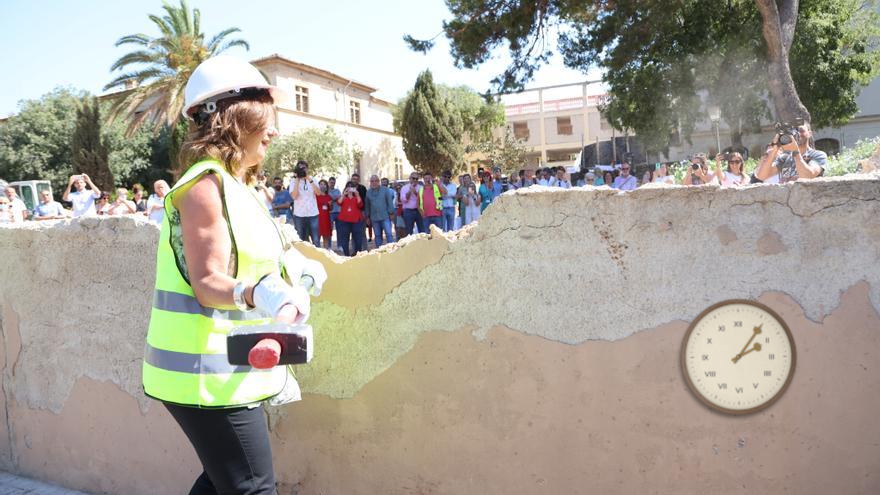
2:06
